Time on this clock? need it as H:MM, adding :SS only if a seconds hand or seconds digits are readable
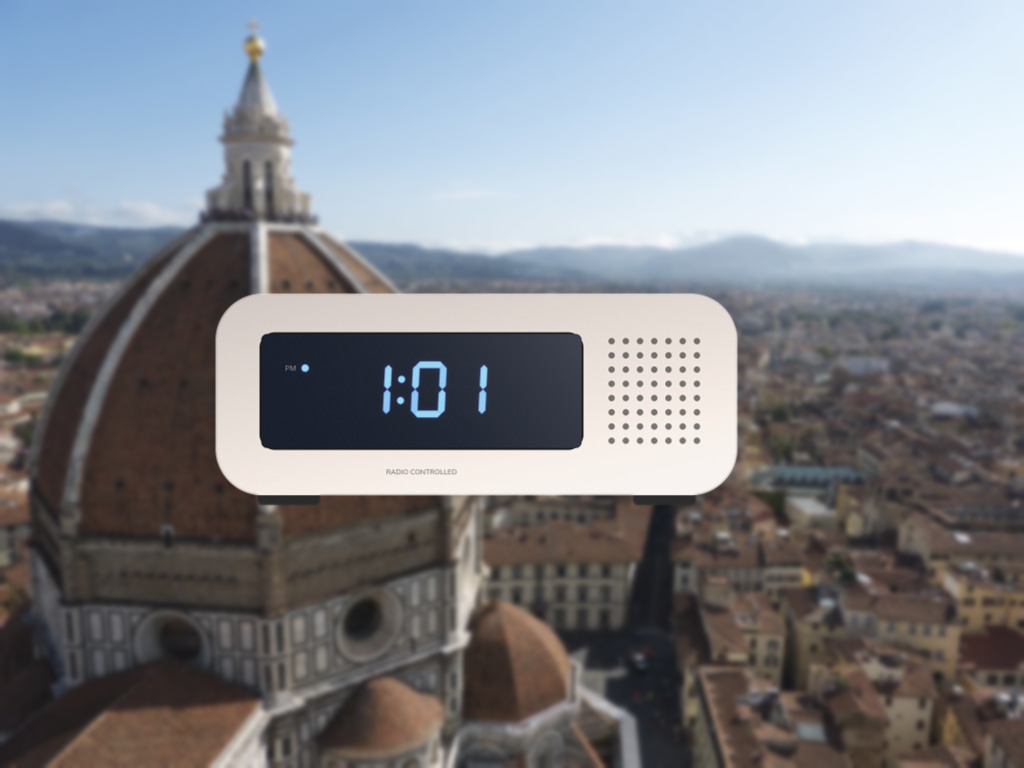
1:01
